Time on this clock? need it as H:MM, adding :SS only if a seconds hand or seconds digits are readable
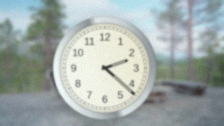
2:22
